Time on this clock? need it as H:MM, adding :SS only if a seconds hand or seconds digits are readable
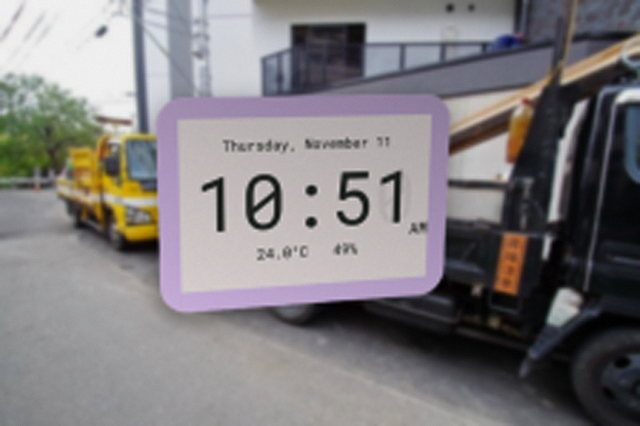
10:51
